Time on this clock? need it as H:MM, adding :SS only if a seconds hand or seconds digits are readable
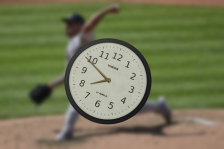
7:49
